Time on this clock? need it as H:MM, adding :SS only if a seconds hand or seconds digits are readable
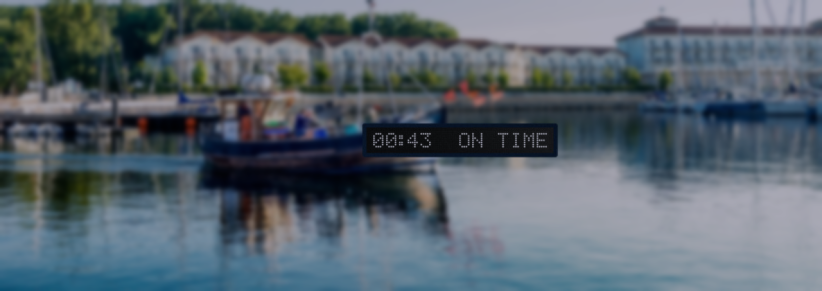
0:43
